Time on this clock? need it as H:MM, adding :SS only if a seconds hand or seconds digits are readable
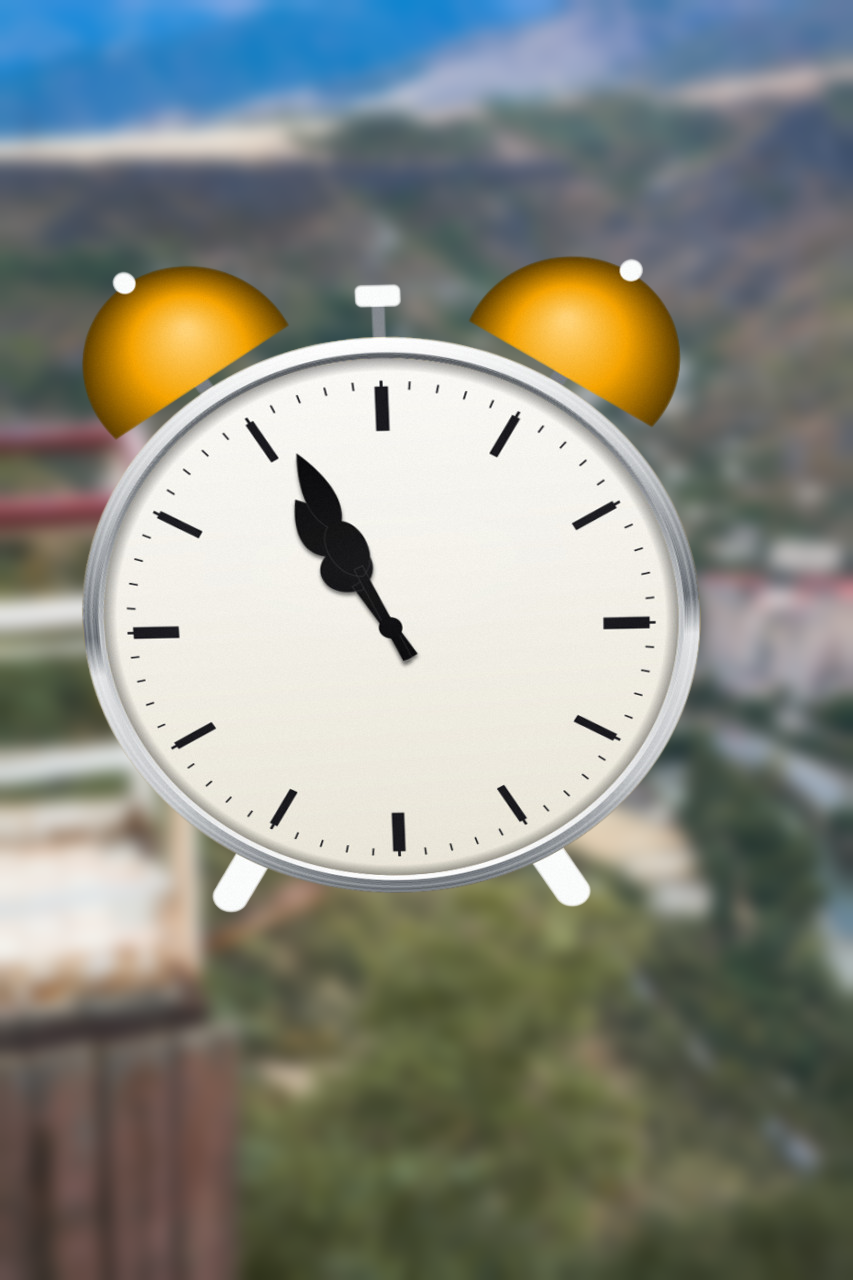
10:56
